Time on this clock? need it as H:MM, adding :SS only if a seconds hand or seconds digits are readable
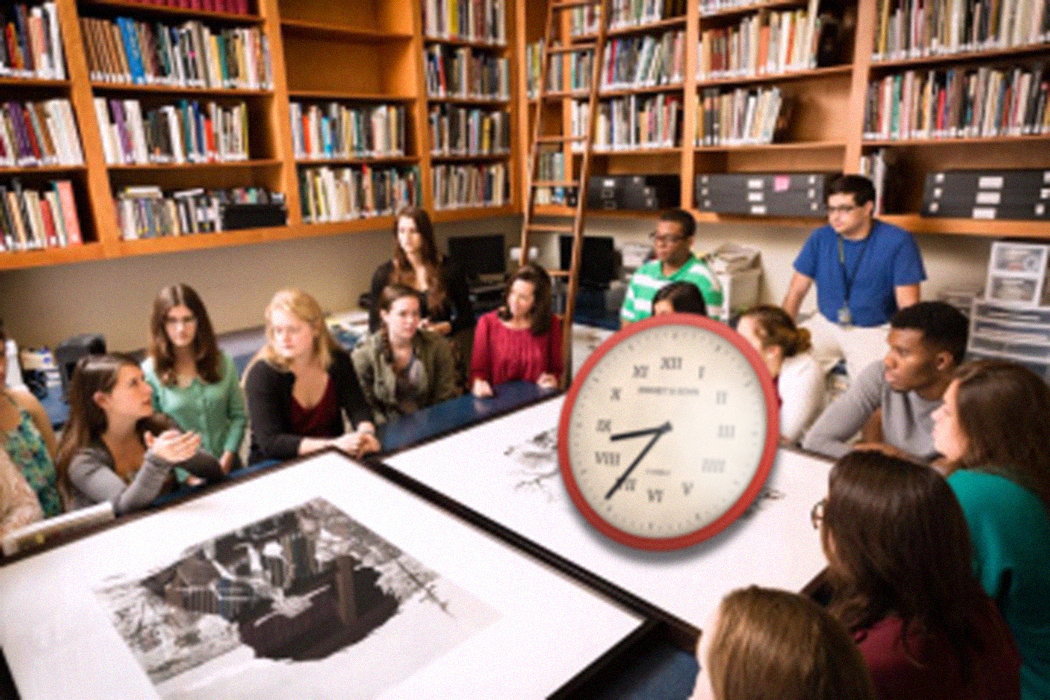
8:36
